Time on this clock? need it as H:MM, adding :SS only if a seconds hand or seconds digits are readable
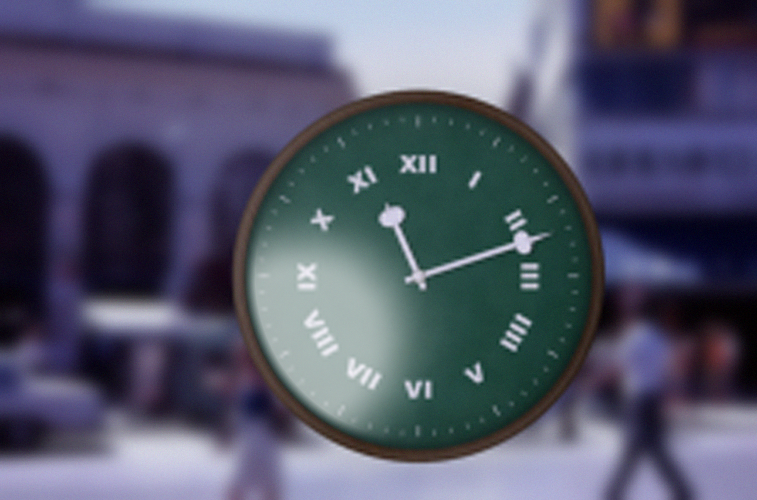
11:12
